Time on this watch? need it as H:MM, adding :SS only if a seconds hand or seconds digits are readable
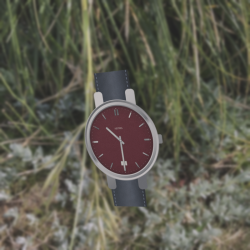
10:30
